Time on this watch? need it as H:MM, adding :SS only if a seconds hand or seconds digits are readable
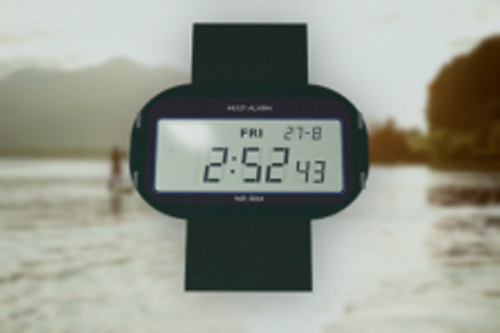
2:52:43
